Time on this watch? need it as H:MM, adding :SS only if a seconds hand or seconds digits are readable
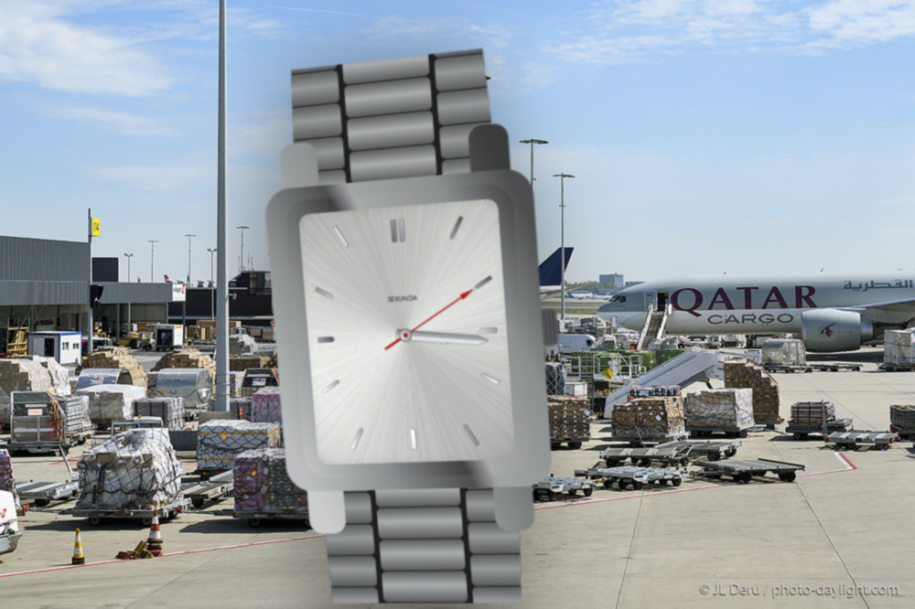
3:16:10
